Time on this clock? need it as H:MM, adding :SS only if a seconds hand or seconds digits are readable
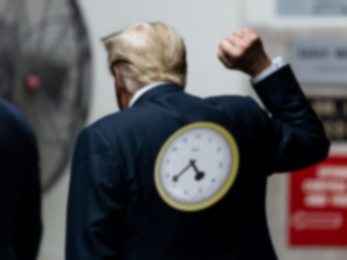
4:37
